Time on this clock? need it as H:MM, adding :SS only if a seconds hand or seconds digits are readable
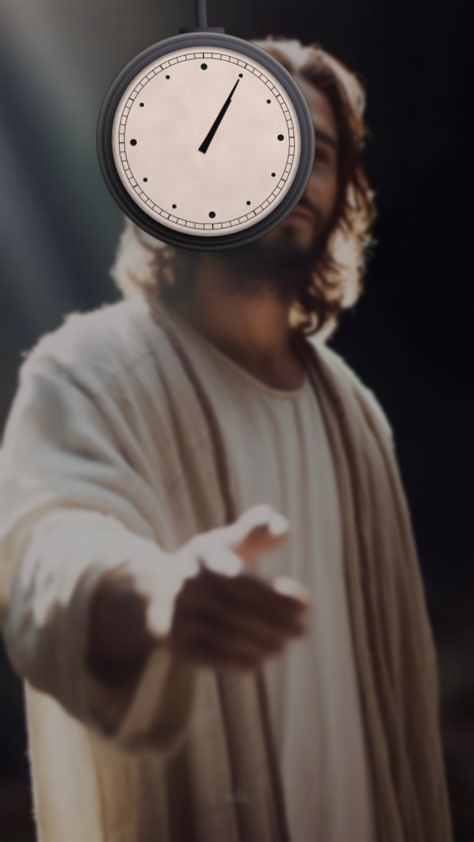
1:05
